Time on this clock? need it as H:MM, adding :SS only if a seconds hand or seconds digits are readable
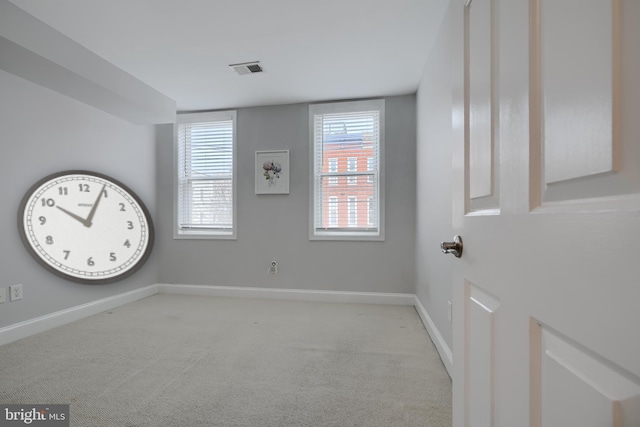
10:04
